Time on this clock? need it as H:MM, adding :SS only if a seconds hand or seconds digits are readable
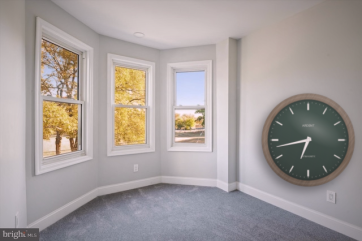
6:43
